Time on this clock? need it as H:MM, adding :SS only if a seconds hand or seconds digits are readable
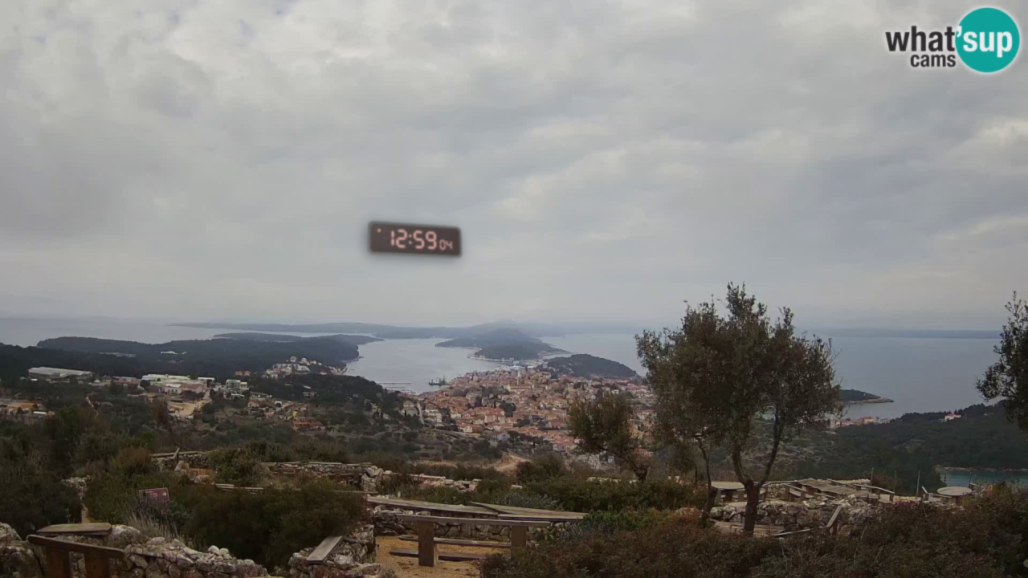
12:59
